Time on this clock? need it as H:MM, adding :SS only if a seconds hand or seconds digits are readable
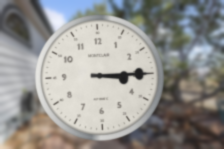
3:15
